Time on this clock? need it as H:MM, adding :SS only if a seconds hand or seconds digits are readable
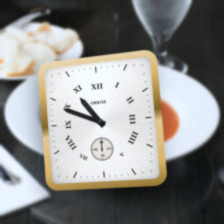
10:49
